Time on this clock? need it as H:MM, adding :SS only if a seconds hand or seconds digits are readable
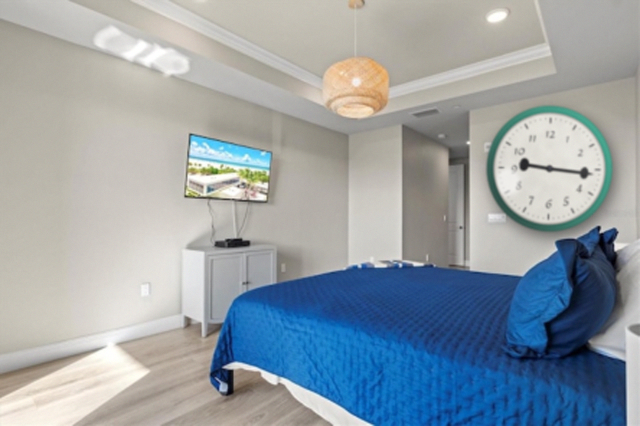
9:16
